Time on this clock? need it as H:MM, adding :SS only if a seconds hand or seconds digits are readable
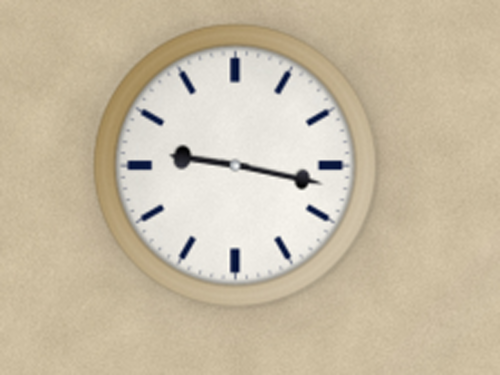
9:17
